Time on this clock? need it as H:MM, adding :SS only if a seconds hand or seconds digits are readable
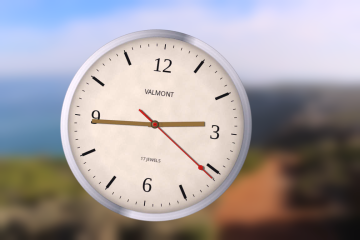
2:44:21
